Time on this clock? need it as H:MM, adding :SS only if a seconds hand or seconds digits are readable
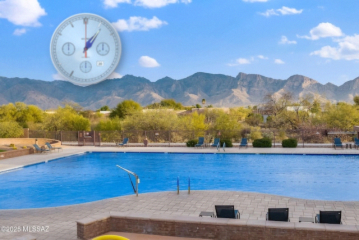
1:06
